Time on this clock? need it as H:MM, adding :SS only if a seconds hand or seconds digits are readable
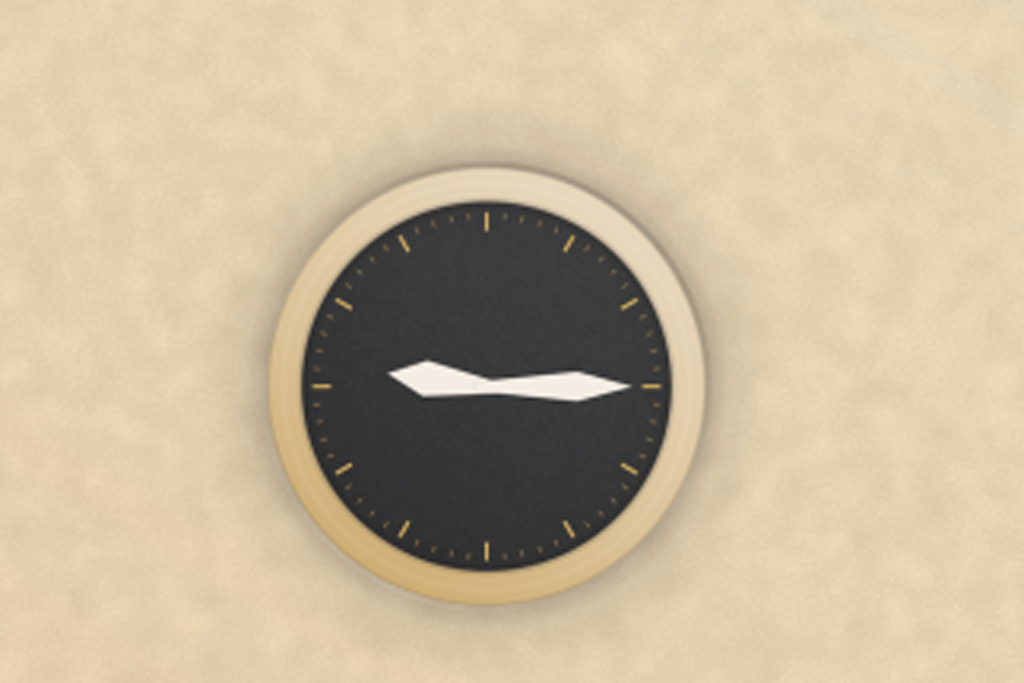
9:15
